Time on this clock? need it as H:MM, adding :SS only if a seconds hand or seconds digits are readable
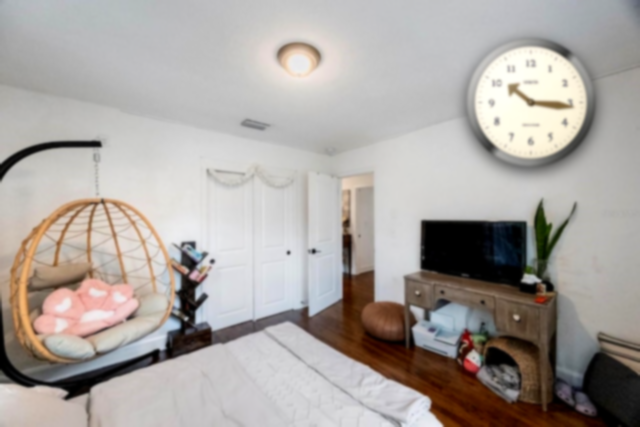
10:16
